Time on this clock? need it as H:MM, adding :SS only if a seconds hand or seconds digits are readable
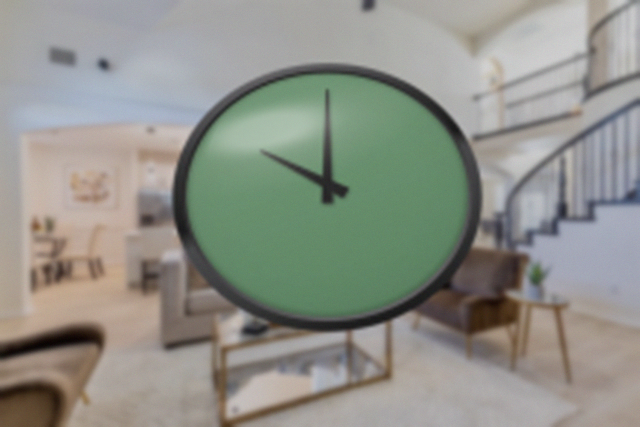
10:00
